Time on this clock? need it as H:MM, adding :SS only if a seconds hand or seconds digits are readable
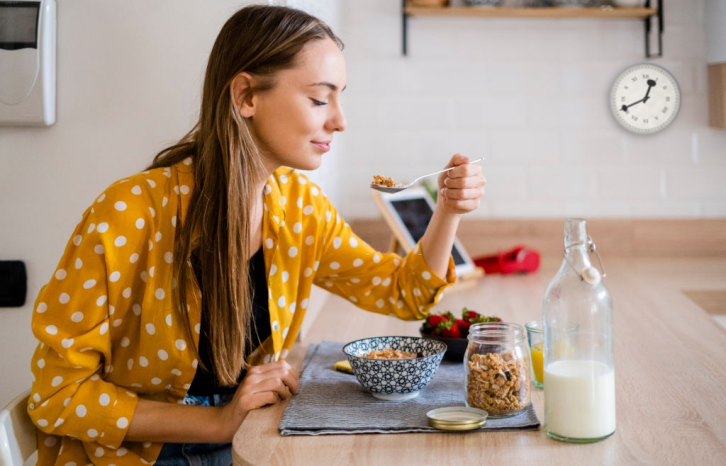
12:41
